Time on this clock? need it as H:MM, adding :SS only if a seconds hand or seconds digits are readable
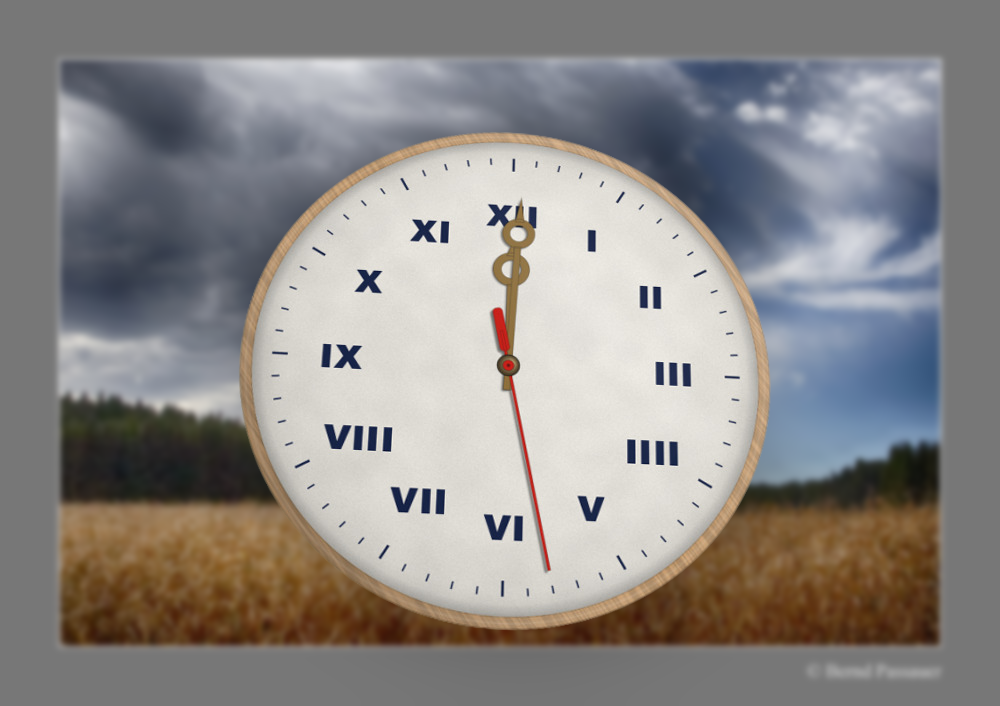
12:00:28
